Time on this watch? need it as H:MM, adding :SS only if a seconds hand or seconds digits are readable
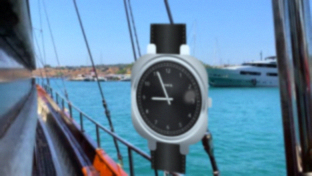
8:56
